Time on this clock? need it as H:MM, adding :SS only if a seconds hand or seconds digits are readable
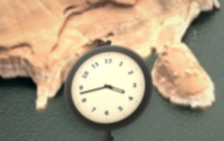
3:43
